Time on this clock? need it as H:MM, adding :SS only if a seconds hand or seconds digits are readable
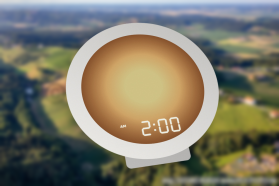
2:00
